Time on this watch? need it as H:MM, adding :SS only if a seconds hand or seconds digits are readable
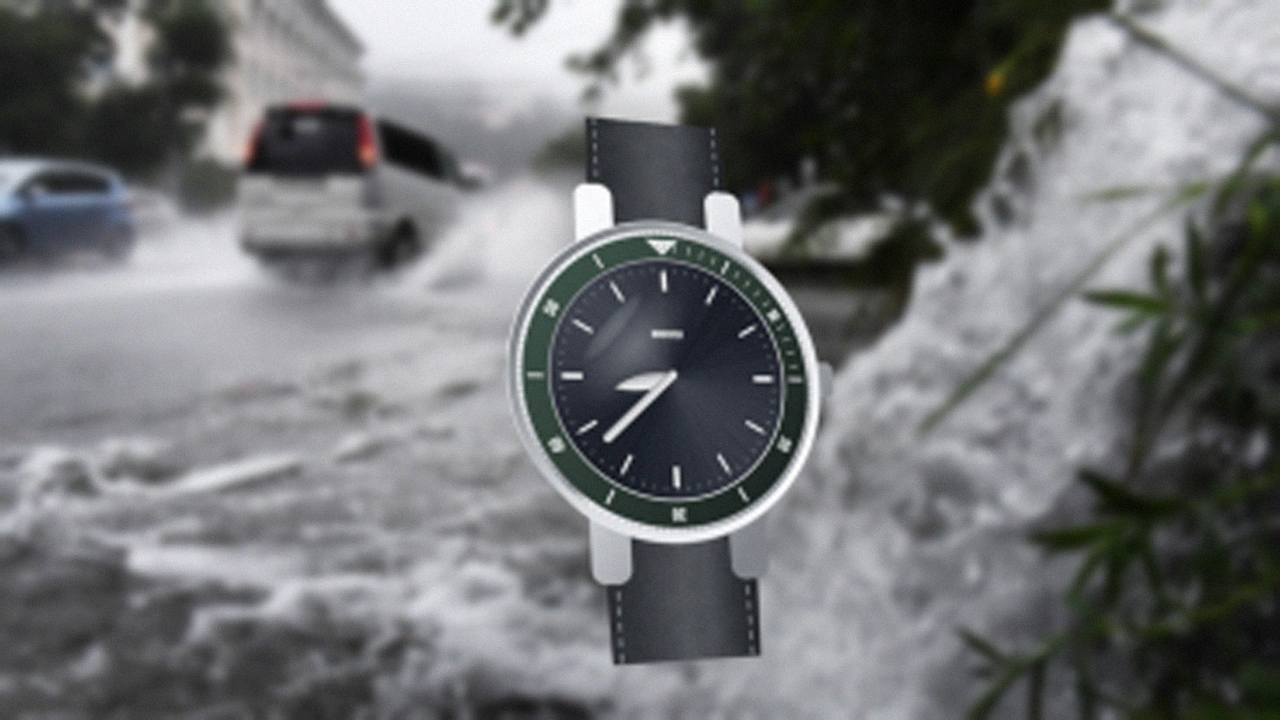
8:38
